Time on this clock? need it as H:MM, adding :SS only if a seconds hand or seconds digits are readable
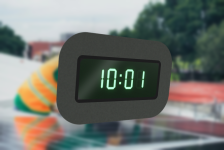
10:01
